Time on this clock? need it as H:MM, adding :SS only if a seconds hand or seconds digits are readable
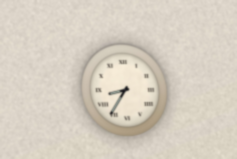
8:36
